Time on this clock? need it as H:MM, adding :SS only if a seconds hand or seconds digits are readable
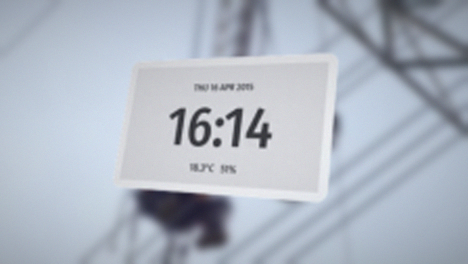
16:14
